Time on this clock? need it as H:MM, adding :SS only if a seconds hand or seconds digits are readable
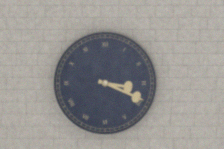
3:19
